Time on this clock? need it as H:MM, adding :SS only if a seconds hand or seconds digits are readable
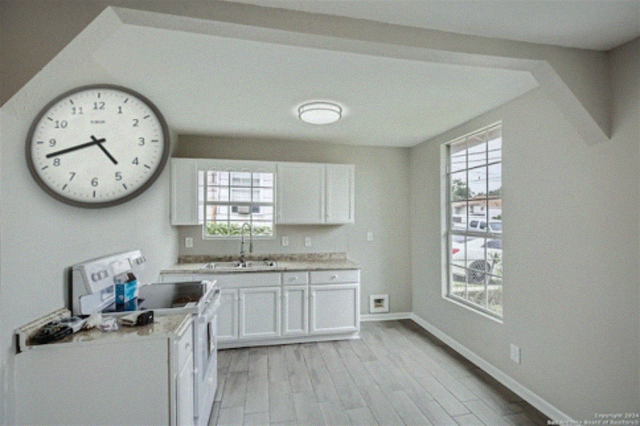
4:42
